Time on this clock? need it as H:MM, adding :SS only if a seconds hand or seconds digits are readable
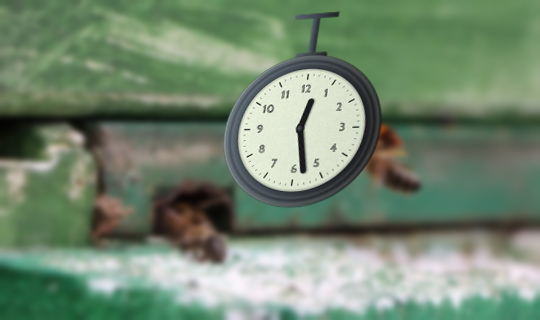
12:28
